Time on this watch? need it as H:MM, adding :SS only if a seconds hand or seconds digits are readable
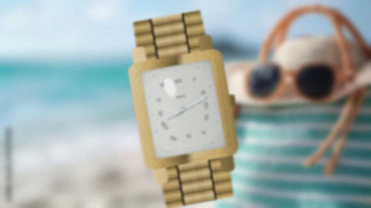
8:12
